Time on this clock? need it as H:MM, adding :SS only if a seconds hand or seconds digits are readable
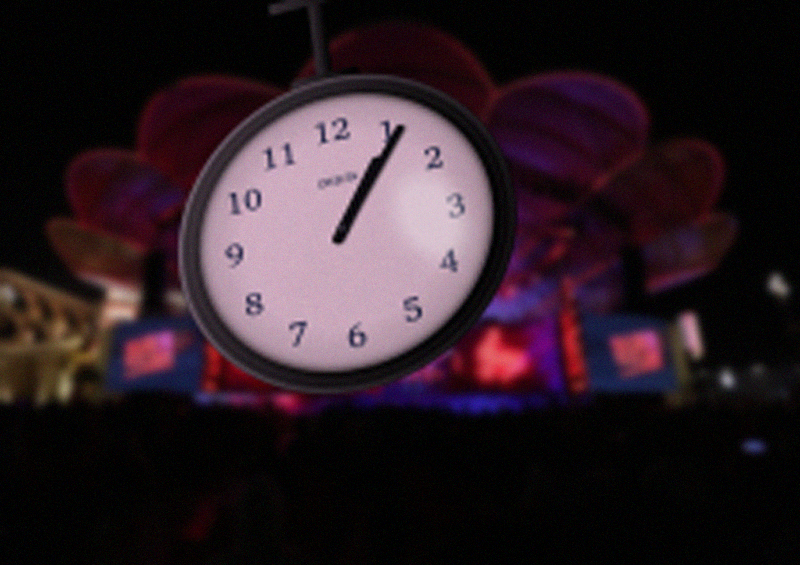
1:06
